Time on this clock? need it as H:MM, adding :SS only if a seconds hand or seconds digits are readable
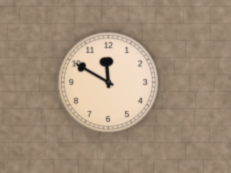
11:50
